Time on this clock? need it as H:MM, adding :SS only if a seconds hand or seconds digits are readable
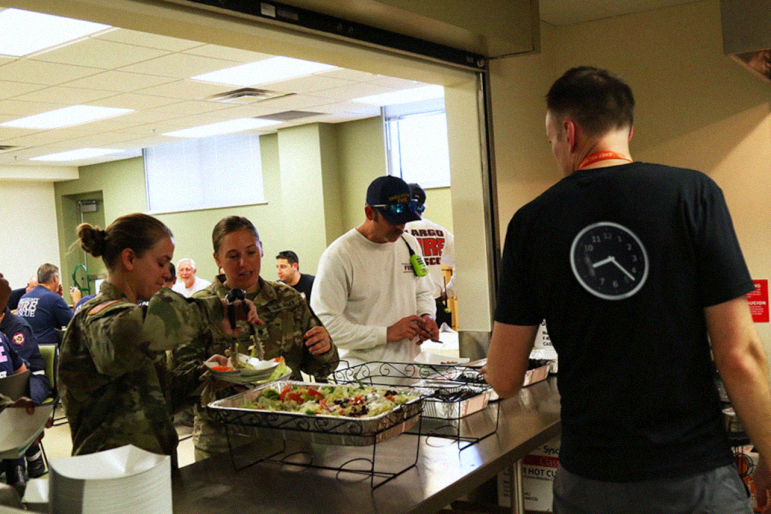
8:23
